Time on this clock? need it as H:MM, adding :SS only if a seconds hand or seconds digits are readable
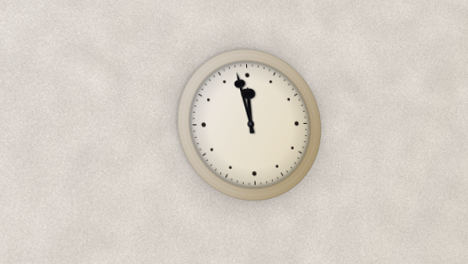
11:58
